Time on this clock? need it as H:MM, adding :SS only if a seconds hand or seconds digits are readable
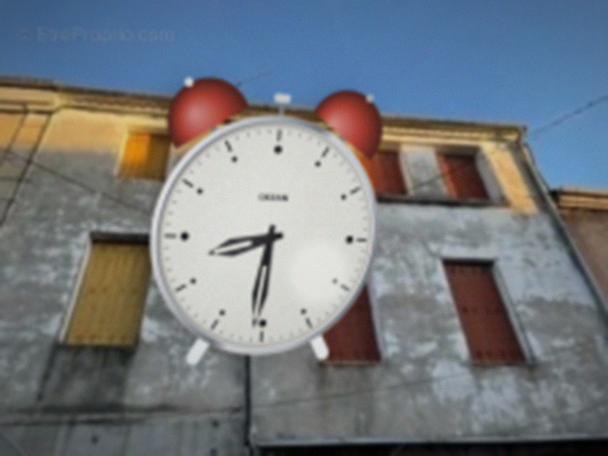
8:31
